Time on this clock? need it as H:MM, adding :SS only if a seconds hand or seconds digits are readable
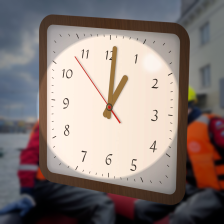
1:00:53
